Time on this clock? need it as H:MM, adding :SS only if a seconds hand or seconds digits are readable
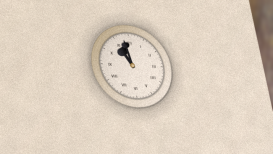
10:58
